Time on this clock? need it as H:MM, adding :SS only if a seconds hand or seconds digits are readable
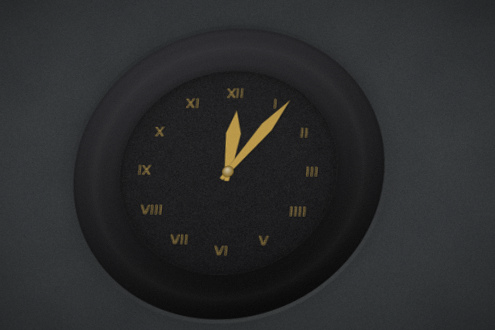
12:06
